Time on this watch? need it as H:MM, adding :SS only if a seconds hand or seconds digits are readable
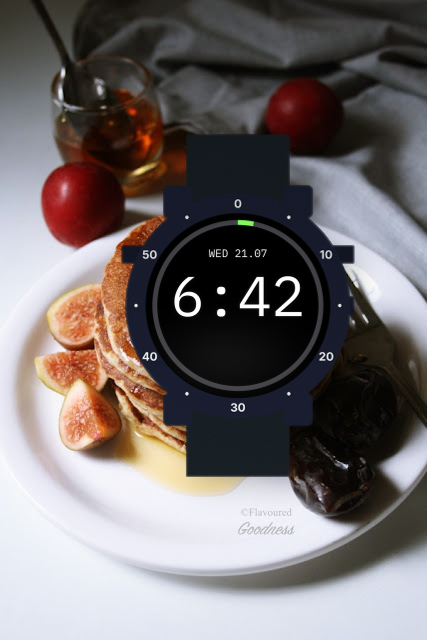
6:42
